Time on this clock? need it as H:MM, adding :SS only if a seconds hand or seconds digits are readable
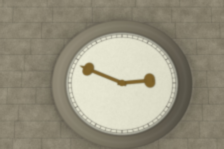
2:49
